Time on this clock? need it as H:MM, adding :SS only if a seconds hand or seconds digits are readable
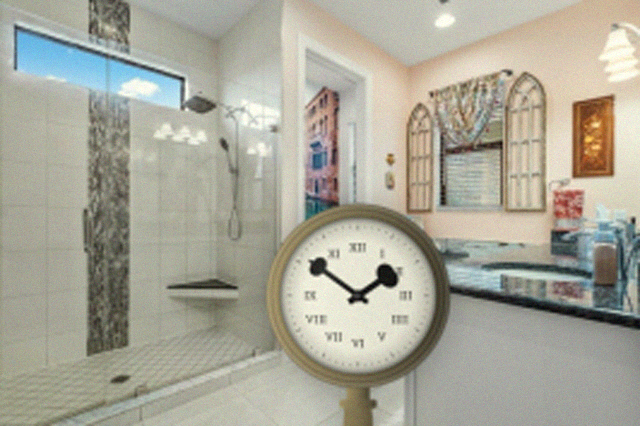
1:51
